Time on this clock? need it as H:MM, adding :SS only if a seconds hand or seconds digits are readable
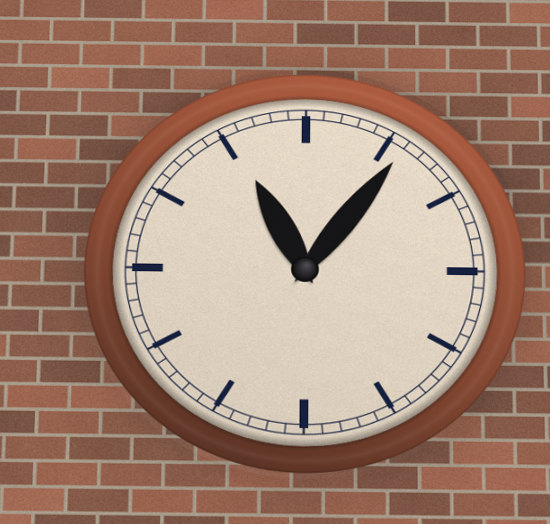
11:06
